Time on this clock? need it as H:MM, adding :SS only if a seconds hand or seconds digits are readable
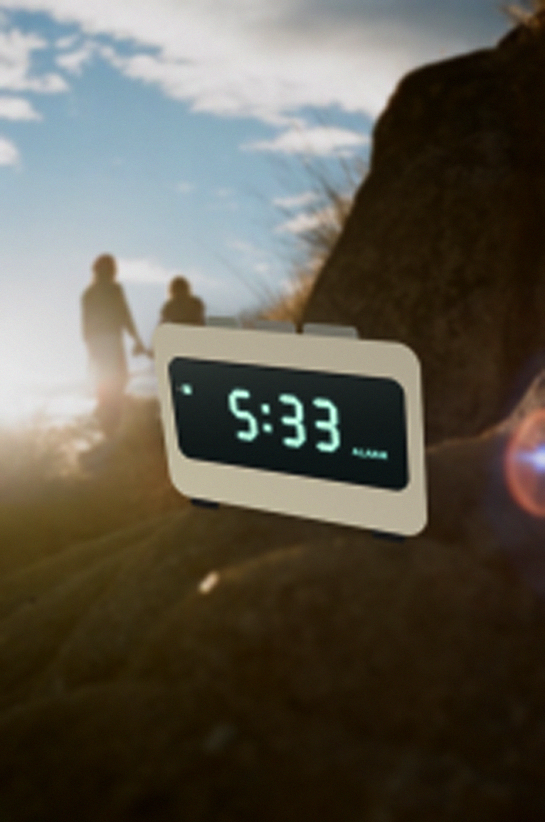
5:33
